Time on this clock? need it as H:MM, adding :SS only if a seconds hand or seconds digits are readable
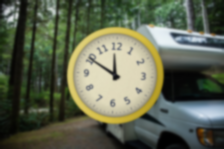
11:50
